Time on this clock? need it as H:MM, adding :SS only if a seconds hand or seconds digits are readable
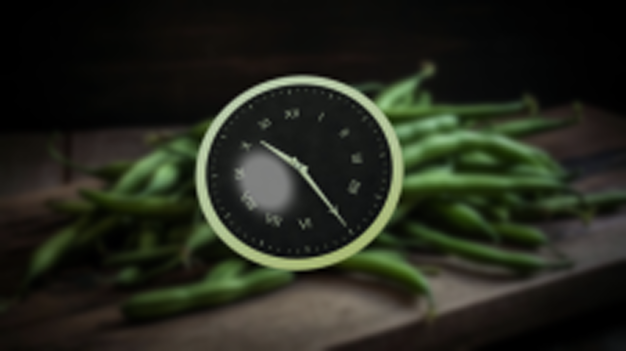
10:25
